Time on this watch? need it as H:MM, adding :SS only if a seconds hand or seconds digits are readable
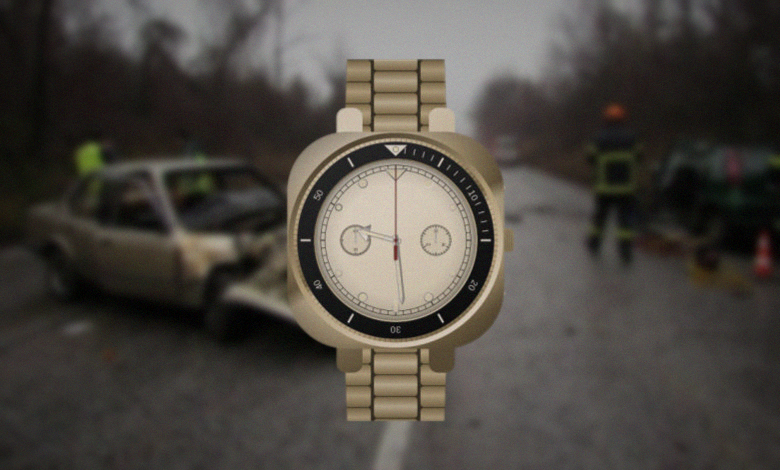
9:29
